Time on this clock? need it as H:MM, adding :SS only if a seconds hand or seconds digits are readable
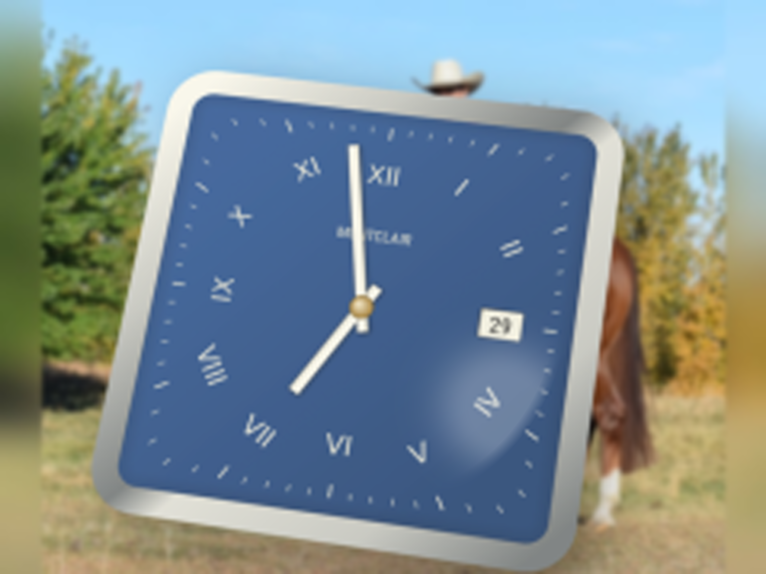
6:58
